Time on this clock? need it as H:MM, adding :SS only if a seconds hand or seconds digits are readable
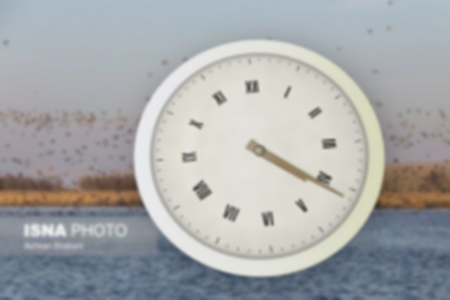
4:21
